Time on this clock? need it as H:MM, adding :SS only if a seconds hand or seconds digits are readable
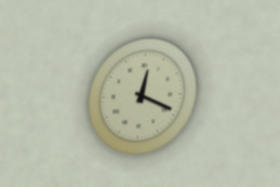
12:19
